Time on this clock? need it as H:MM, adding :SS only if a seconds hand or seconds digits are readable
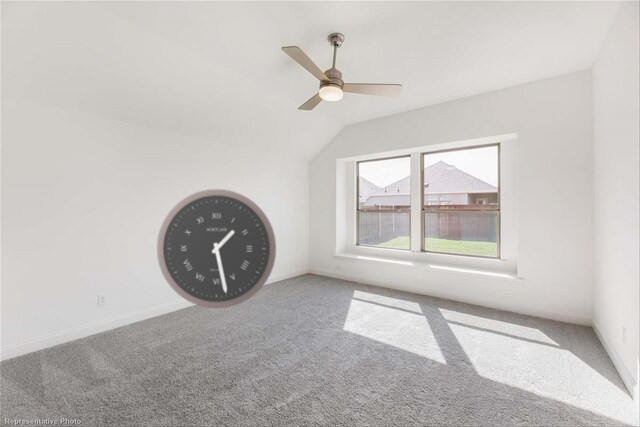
1:28
